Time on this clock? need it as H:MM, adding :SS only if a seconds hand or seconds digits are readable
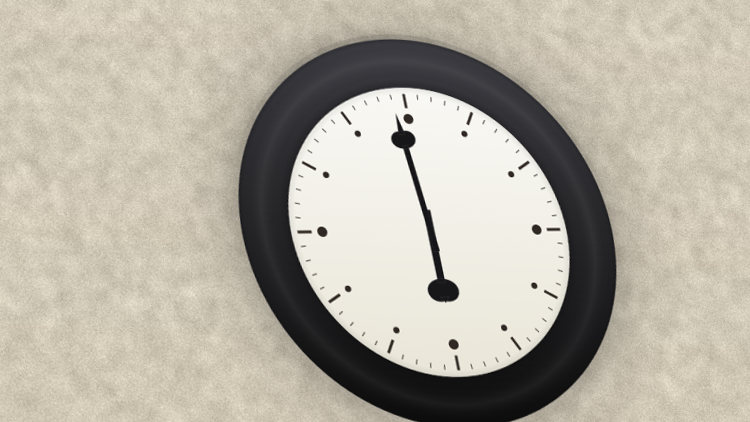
5:59
